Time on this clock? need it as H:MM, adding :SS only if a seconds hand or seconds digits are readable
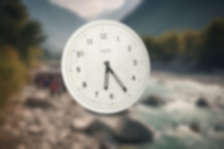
6:25
